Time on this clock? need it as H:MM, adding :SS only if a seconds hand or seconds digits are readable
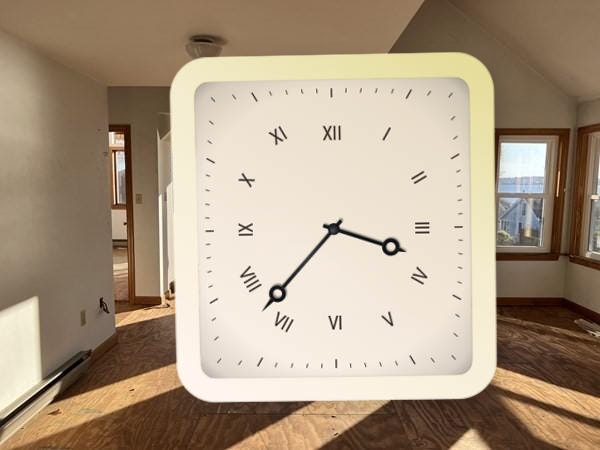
3:37
